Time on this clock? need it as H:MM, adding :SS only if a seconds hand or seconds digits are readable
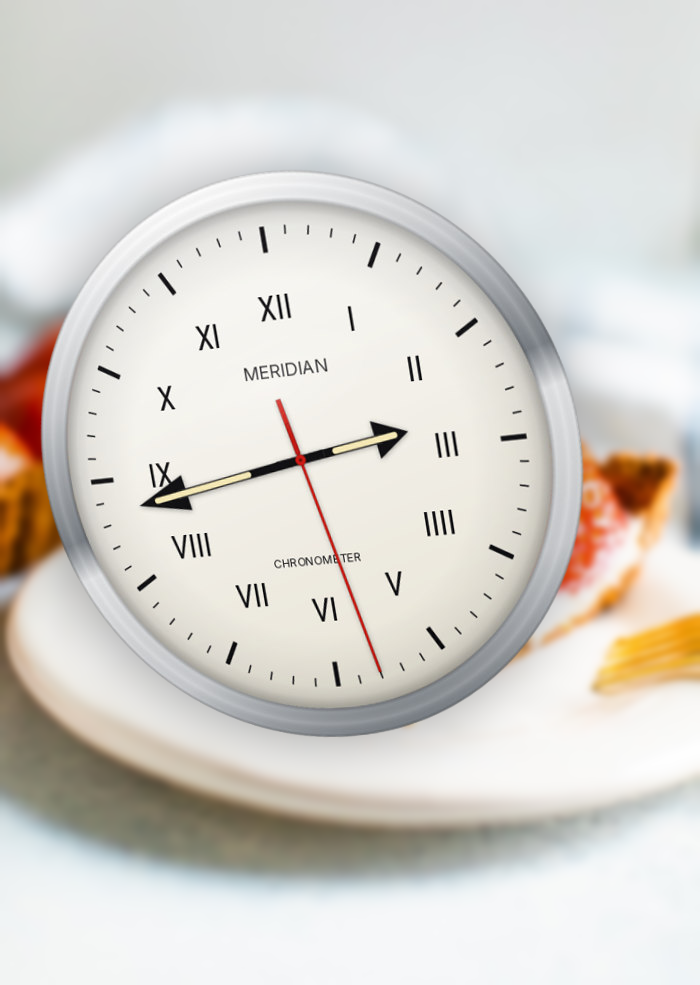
2:43:28
